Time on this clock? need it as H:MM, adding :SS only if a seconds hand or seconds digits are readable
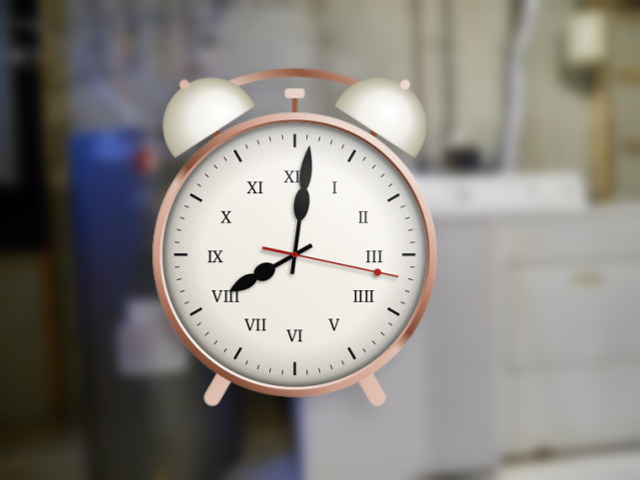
8:01:17
